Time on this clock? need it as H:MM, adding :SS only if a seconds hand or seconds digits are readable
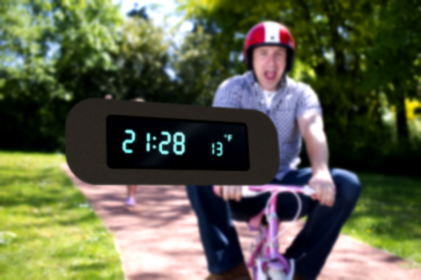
21:28
